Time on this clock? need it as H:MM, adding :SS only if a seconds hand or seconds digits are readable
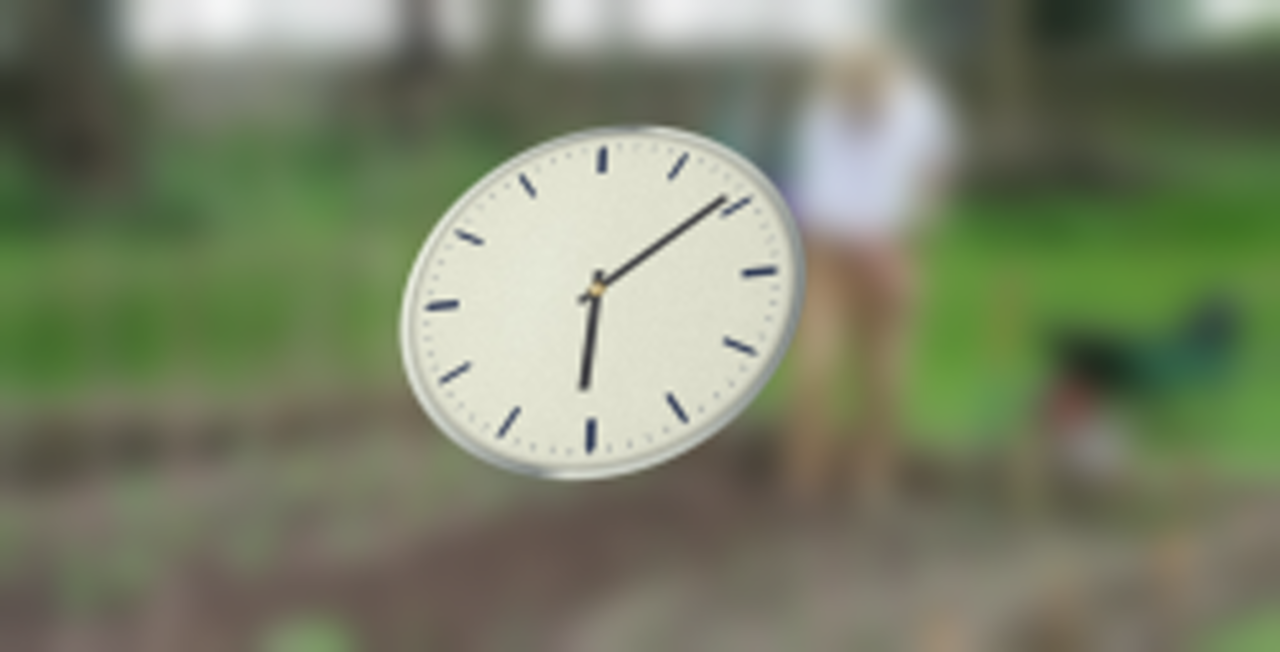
6:09
